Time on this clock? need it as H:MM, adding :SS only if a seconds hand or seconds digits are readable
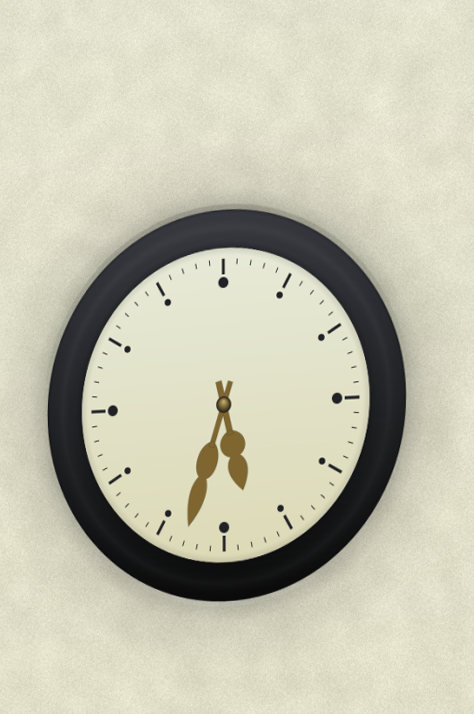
5:33
